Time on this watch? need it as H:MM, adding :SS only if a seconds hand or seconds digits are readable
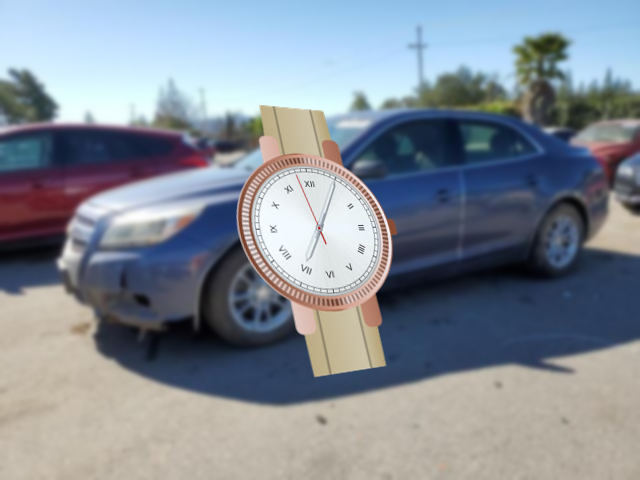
7:04:58
